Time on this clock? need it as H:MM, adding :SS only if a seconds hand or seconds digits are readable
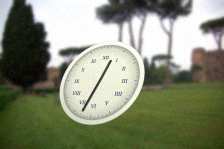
12:33
